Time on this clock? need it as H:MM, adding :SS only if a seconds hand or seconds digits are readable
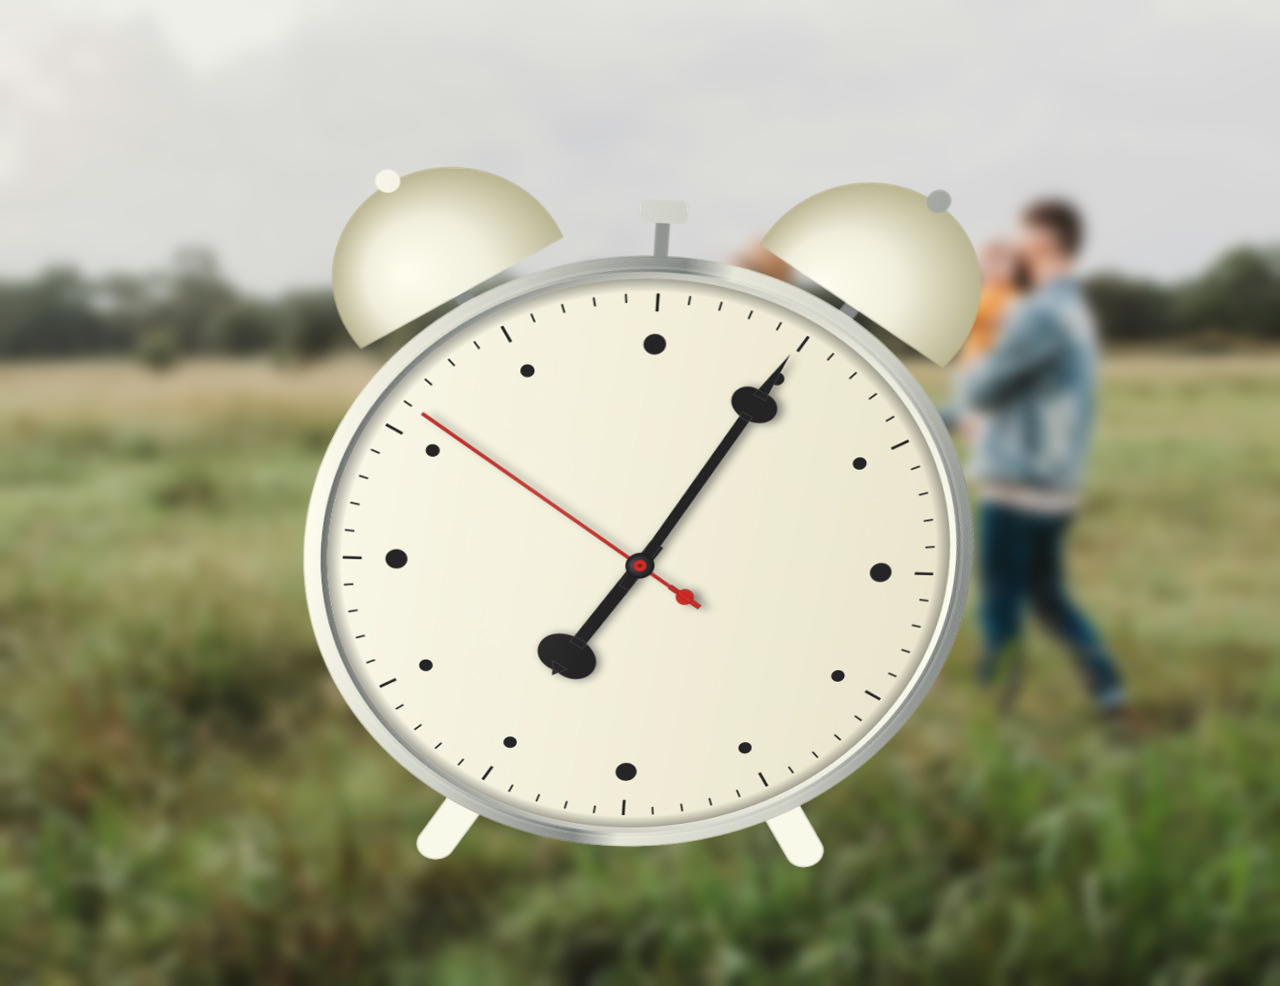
7:04:51
